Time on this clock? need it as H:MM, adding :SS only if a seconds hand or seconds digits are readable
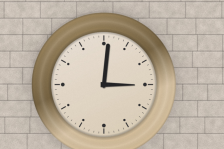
3:01
